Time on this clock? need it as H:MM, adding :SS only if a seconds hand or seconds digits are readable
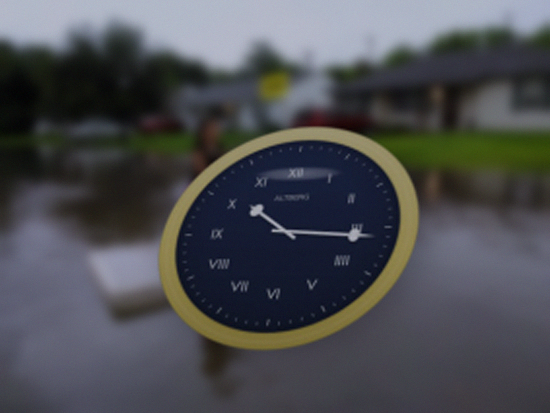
10:16
